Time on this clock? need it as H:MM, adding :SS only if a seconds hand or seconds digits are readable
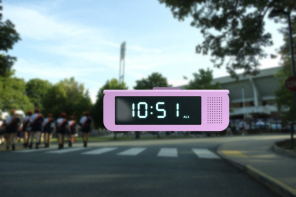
10:51
